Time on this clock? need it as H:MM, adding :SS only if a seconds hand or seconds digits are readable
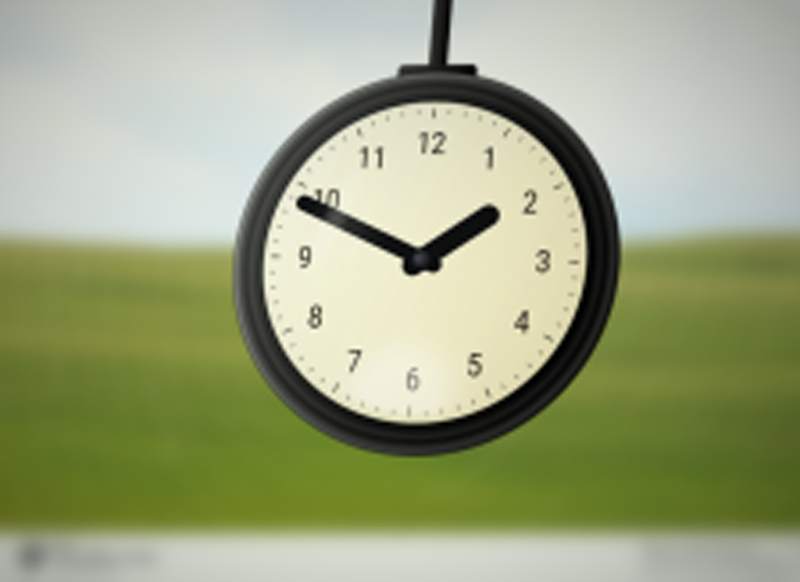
1:49
